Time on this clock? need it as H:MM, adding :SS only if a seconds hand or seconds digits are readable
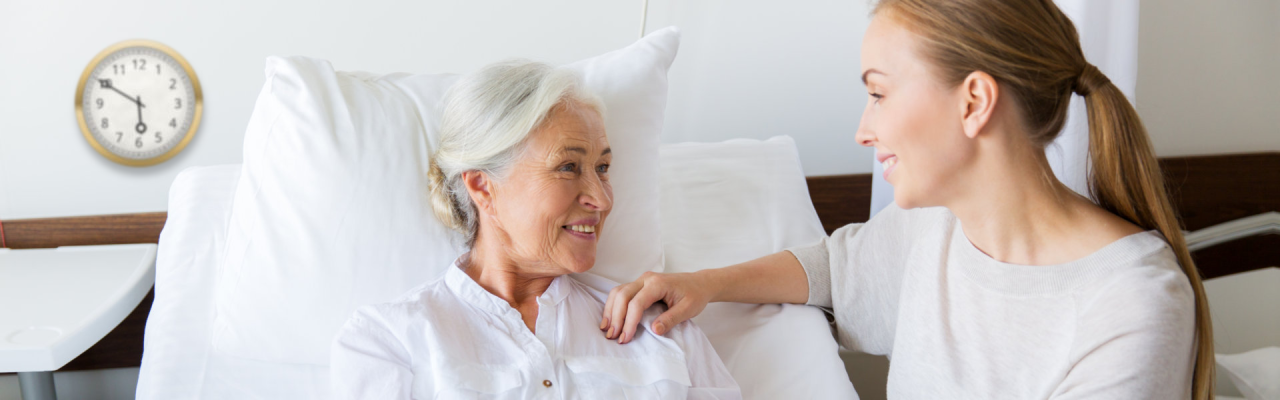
5:50
